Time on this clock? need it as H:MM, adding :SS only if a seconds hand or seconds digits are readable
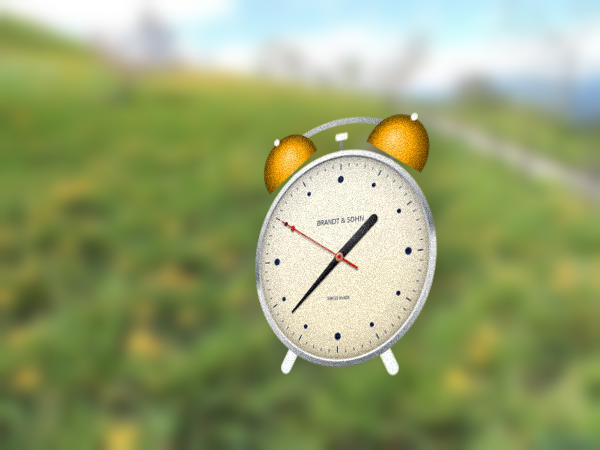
1:37:50
